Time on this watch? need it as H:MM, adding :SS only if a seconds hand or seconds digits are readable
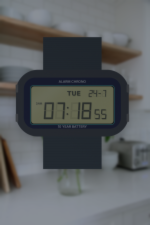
7:18:55
